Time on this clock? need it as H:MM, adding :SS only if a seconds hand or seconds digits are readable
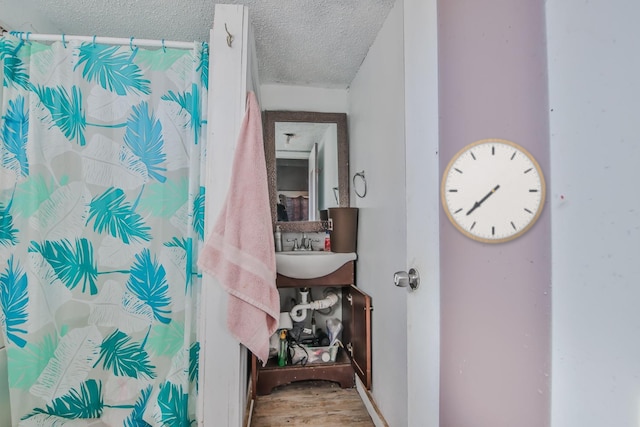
7:38
